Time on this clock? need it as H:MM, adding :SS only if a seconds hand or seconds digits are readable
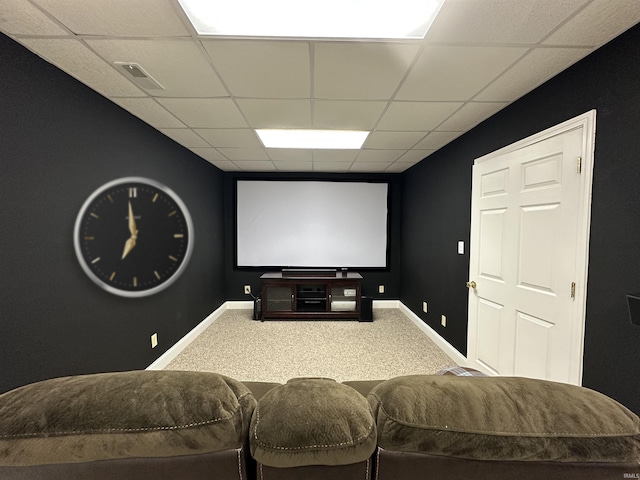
6:59
